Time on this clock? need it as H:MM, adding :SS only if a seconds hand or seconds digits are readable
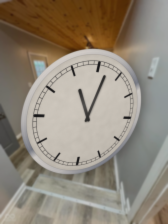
11:02
